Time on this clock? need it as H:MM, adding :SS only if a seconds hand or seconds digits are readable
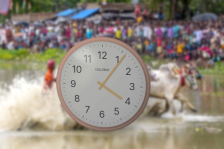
4:06
